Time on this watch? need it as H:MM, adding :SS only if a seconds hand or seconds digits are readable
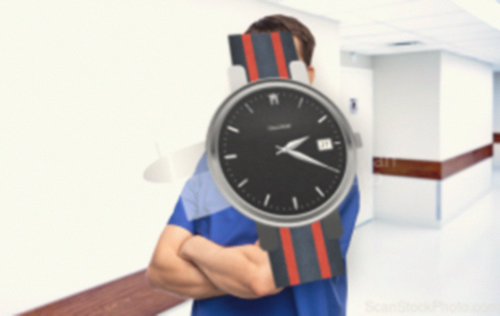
2:20
